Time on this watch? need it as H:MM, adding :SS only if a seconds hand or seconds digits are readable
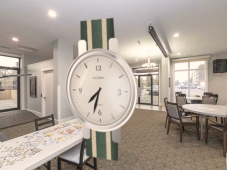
7:33
